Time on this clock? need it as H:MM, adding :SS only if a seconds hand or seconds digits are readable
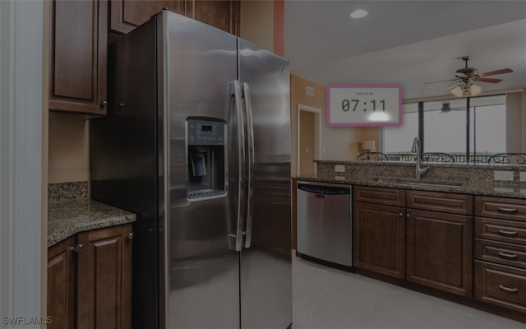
7:11
